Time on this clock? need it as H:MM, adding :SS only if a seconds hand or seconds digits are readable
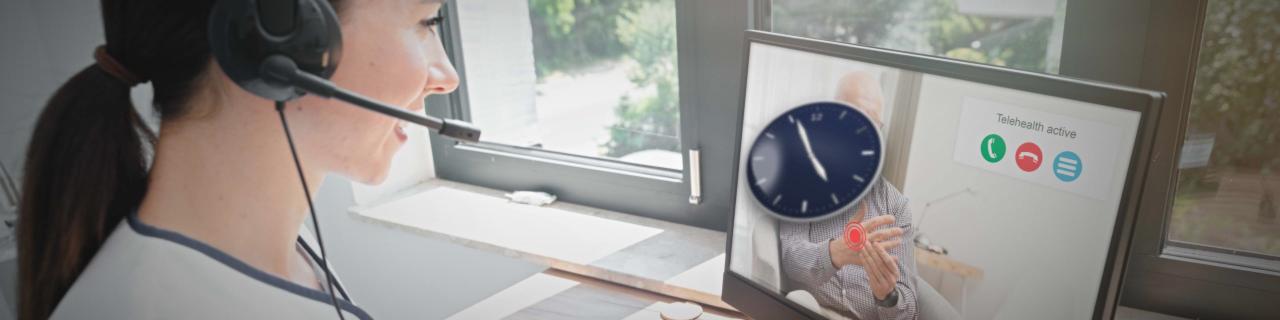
4:56
